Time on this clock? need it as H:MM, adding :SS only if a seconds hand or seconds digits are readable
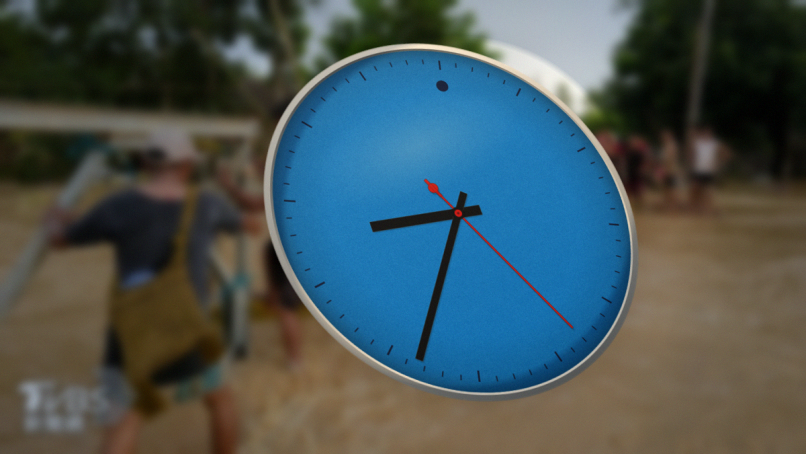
8:33:23
